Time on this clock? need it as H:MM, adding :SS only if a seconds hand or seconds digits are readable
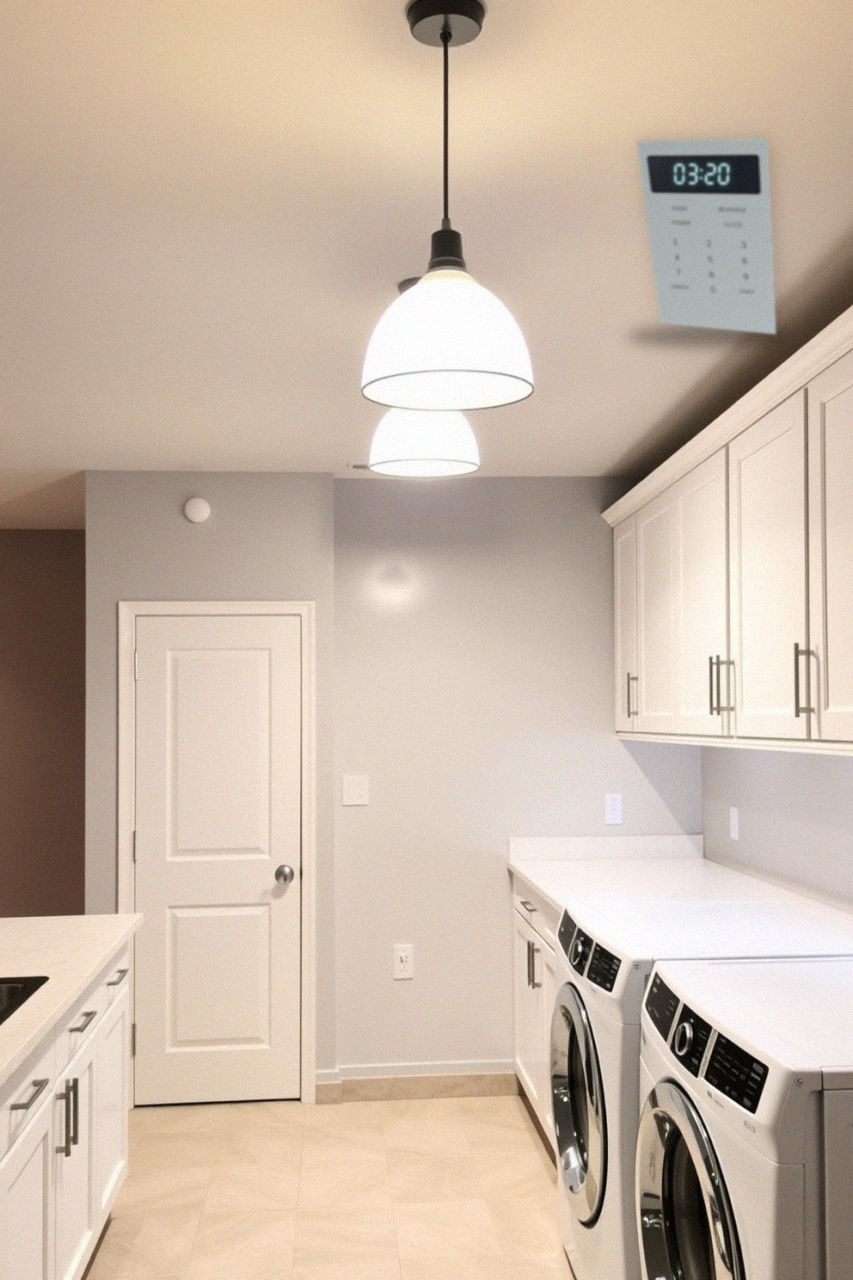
3:20
